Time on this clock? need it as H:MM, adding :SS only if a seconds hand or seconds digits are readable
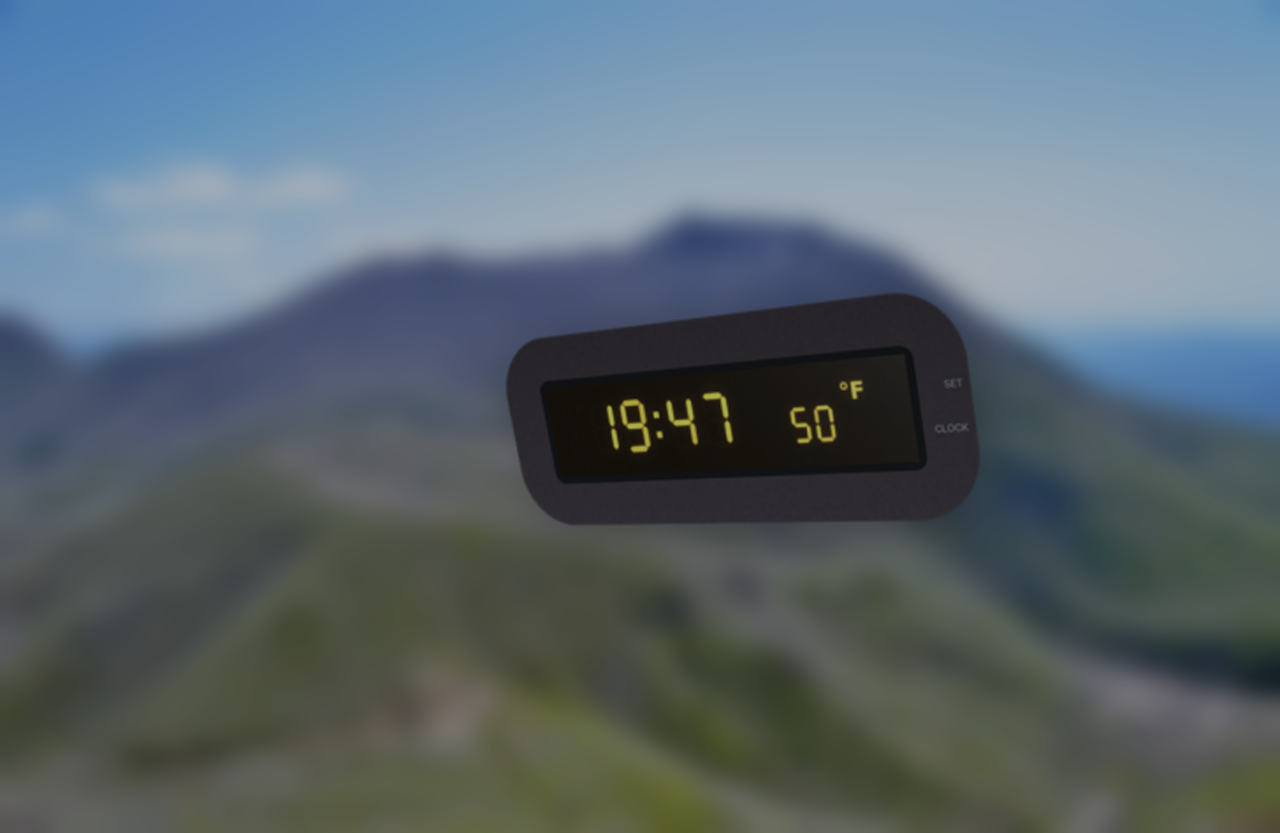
19:47
